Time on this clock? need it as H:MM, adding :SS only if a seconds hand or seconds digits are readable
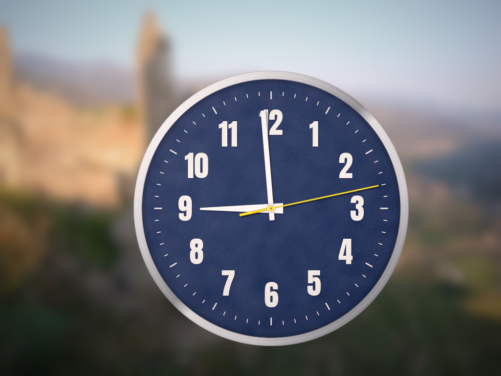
8:59:13
